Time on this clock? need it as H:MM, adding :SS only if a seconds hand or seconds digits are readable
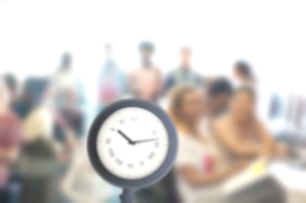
10:13
